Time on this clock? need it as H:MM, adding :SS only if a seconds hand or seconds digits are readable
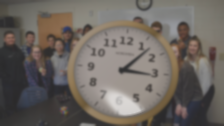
3:07
